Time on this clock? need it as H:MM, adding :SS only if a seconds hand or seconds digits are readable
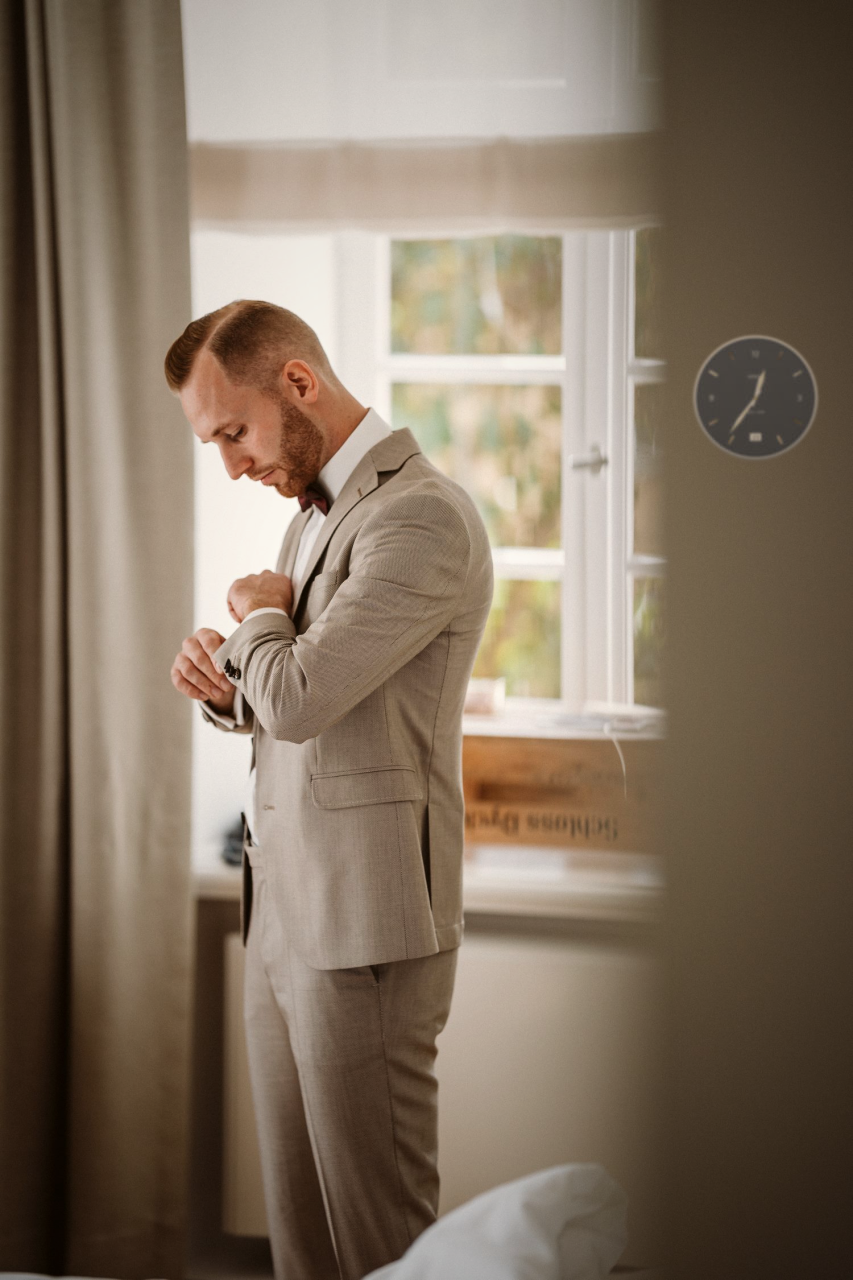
12:36
